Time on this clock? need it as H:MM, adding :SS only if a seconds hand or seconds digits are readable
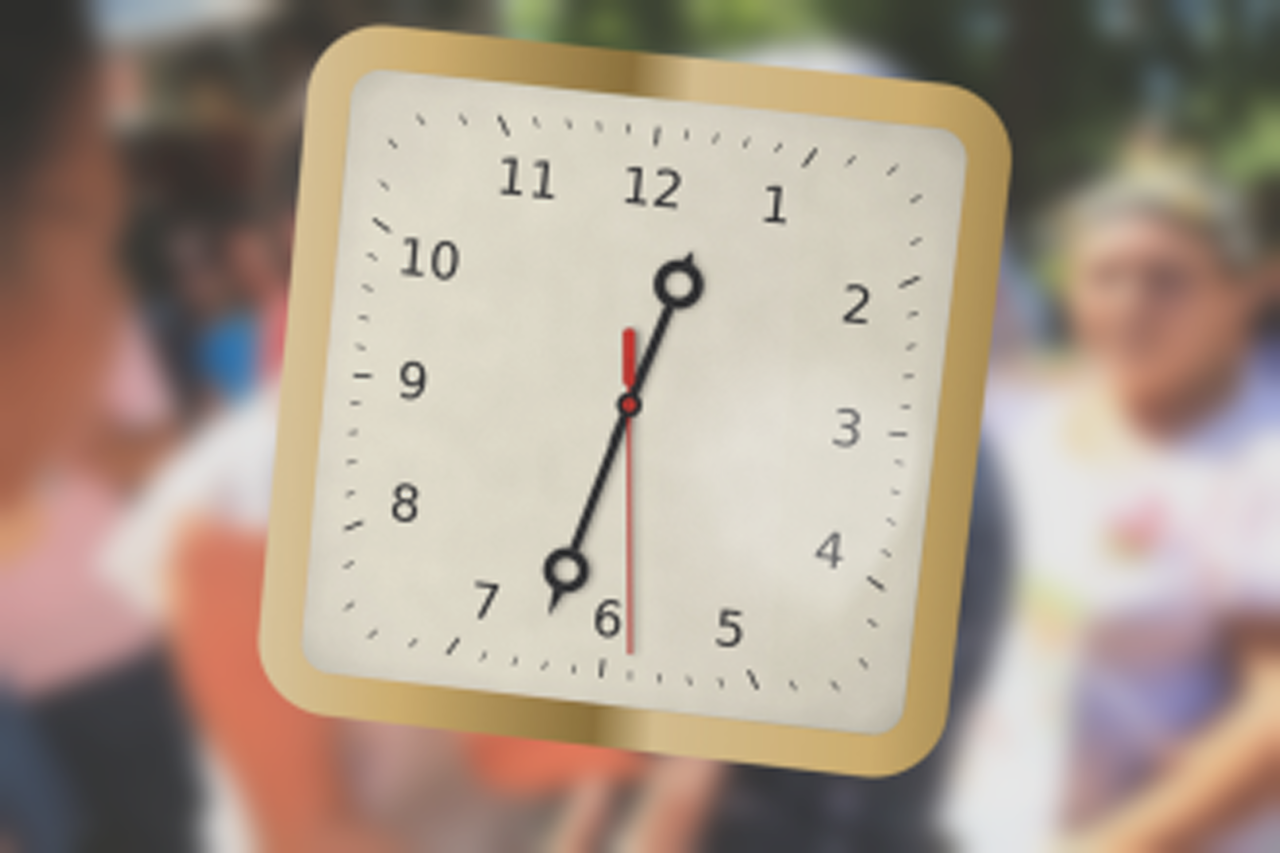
12:32:29
